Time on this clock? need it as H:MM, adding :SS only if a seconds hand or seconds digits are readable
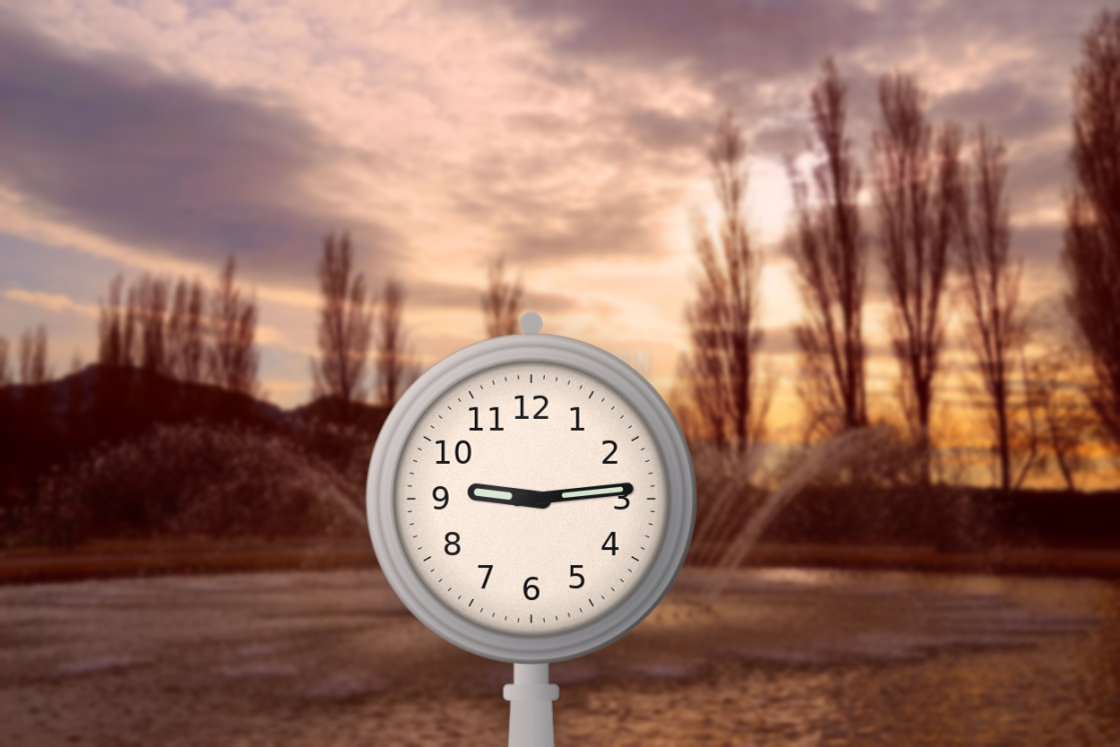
9:14
